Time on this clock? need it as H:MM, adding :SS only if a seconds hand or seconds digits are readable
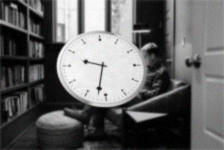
9:32
